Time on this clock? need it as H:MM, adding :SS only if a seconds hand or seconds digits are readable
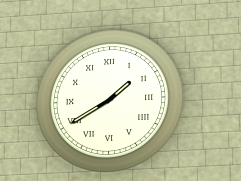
1:40
